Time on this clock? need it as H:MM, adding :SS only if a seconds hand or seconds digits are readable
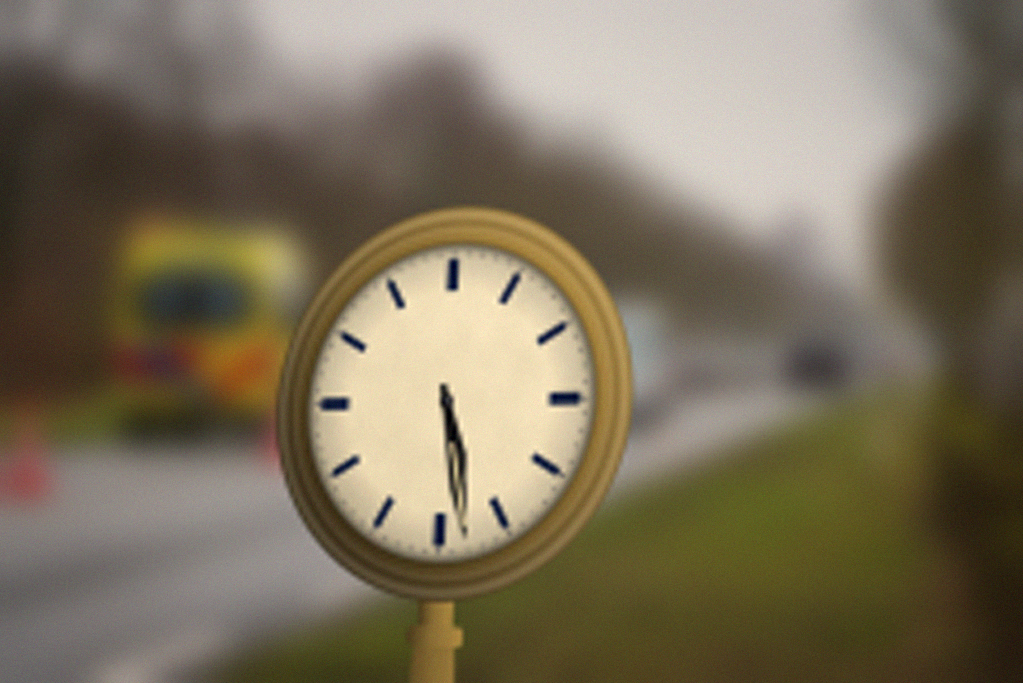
5:28
